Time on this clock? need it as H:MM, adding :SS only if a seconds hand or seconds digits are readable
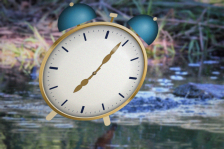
7:04
